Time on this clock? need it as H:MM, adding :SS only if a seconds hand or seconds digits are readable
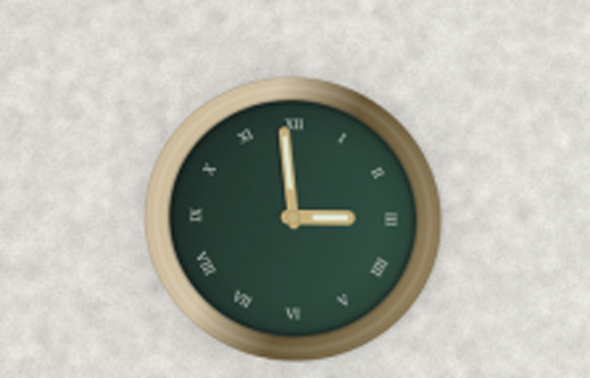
2:59
